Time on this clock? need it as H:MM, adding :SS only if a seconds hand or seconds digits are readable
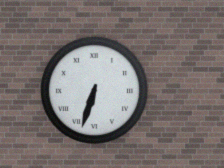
6:33
